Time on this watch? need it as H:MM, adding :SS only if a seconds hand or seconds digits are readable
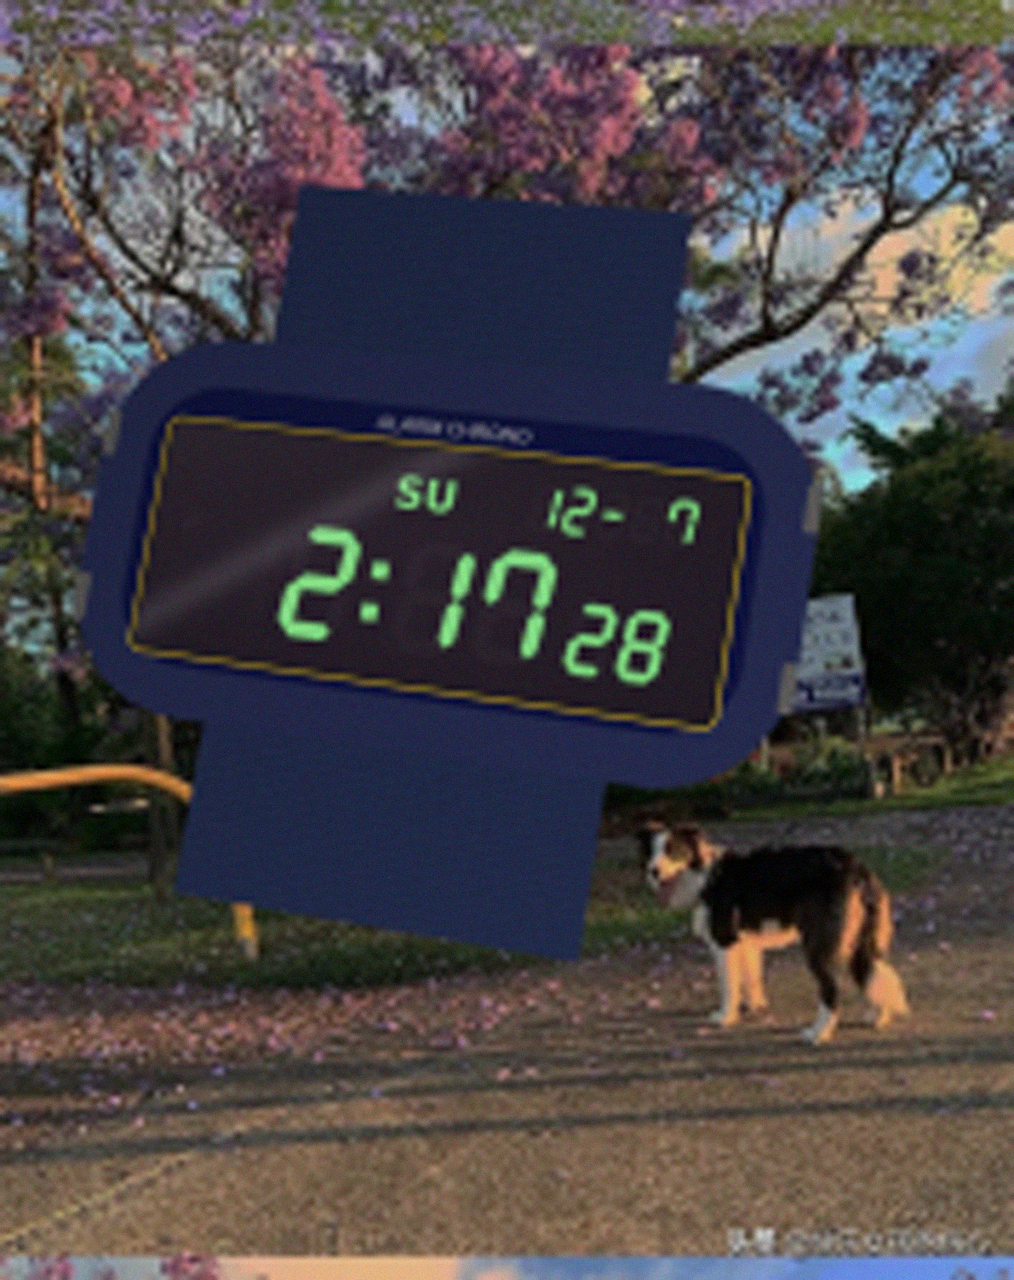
2:17:28
